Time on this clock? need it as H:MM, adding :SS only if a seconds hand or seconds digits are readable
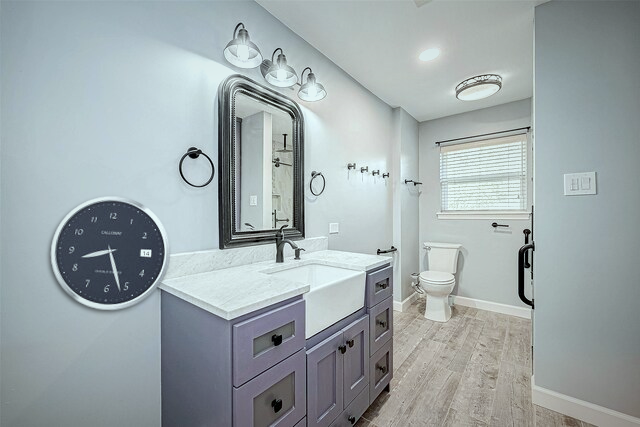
8:27
